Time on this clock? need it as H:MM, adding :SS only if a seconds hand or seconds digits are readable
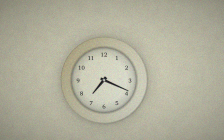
7:19
